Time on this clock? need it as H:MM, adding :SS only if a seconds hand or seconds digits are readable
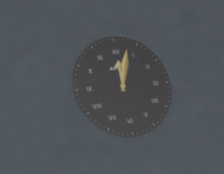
12:03
